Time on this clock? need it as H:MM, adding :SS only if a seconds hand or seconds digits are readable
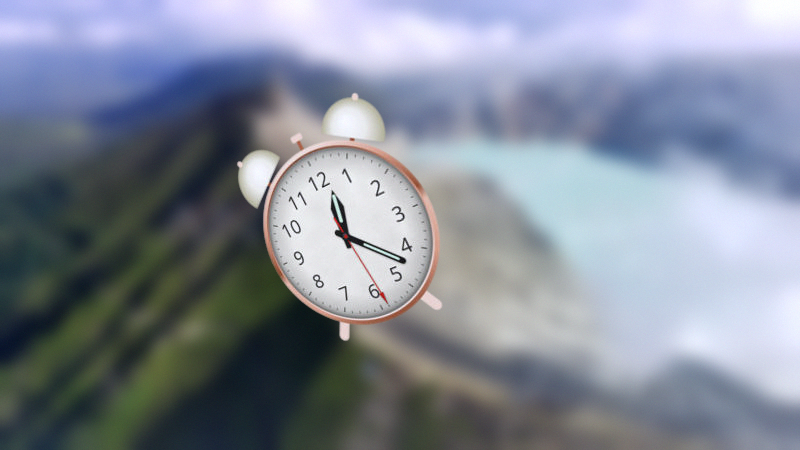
12:22:29
